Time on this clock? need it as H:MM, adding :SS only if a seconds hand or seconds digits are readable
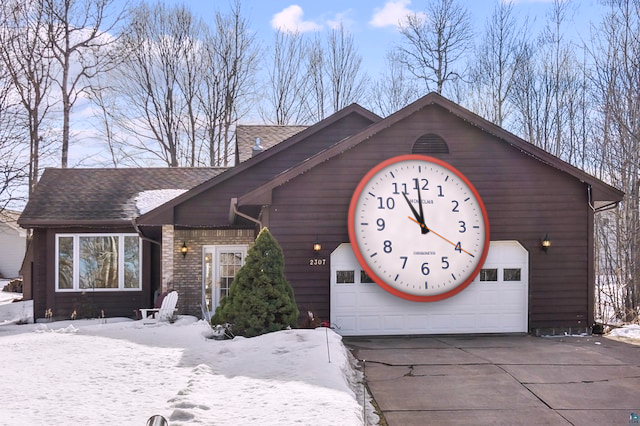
10:59:20
